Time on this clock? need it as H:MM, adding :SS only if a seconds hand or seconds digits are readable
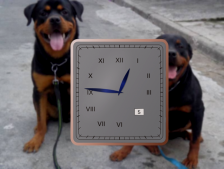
12:46
